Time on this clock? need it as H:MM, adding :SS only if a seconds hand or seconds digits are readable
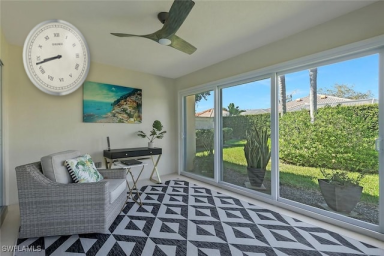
8:43
